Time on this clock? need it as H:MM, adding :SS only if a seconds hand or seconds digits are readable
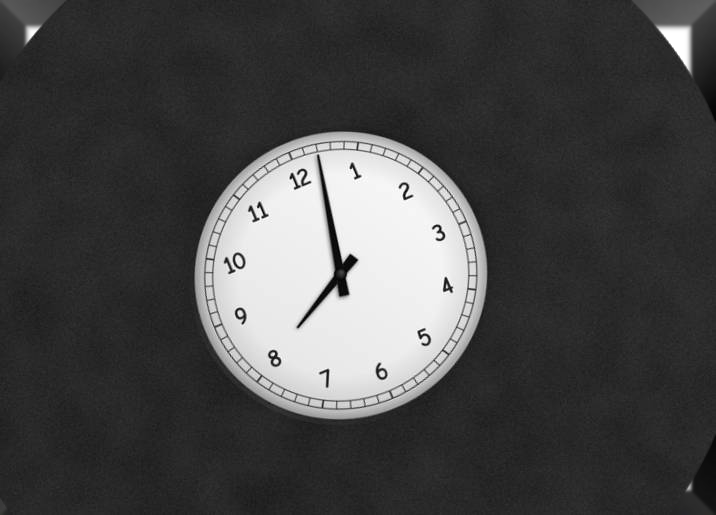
8:02
